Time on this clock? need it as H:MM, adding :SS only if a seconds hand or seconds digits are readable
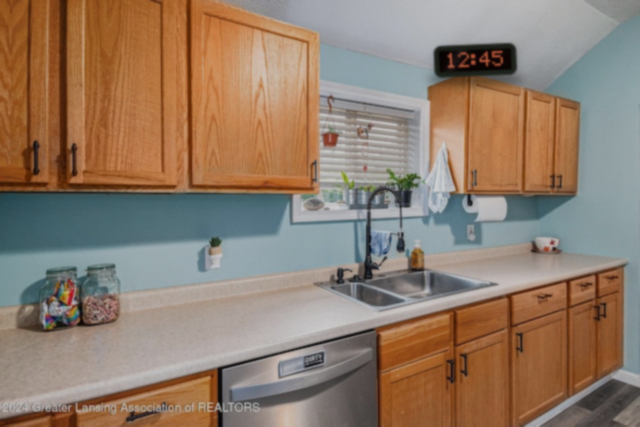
12:45
